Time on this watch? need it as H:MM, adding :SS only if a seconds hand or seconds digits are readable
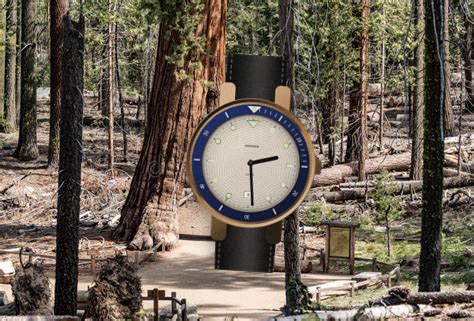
2:29
